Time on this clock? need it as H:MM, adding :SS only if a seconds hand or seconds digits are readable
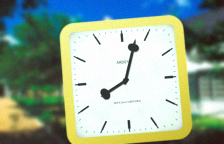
8:03
